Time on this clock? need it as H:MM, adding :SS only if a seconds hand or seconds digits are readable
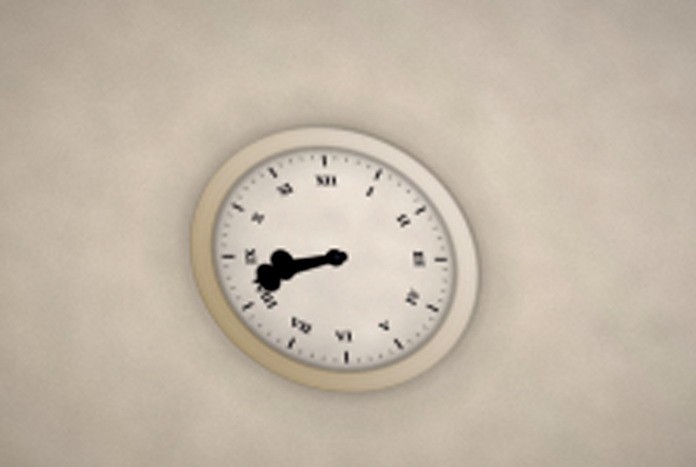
8:42
